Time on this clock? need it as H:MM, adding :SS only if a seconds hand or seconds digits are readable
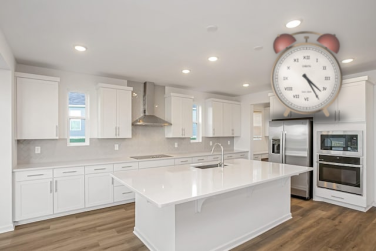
4:25
